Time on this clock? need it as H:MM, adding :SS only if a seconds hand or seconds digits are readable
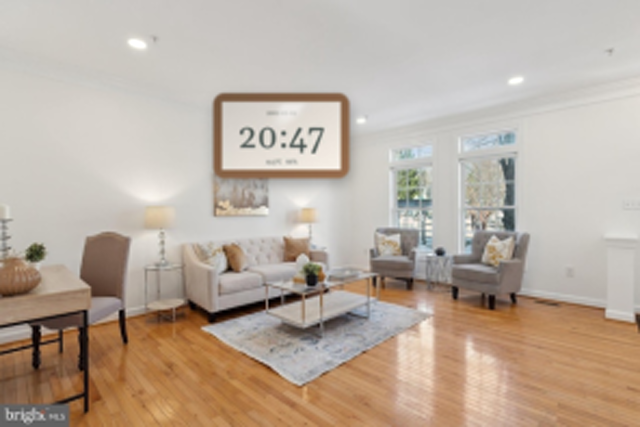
20:47
